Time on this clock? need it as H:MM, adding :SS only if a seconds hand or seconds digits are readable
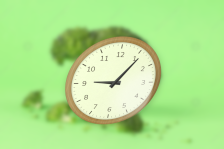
9:06
